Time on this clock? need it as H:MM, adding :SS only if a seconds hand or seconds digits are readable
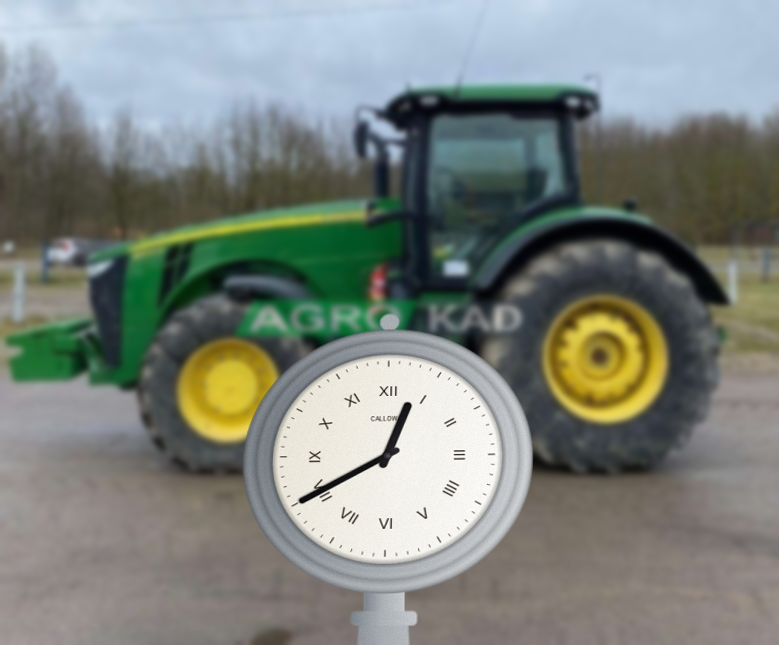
12:40
